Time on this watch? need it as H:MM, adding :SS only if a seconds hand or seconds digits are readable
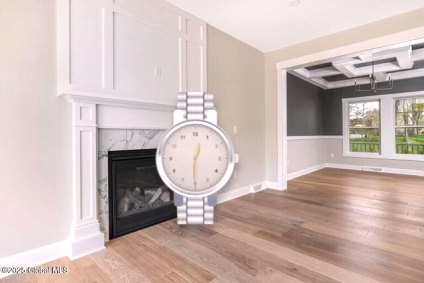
12:30
